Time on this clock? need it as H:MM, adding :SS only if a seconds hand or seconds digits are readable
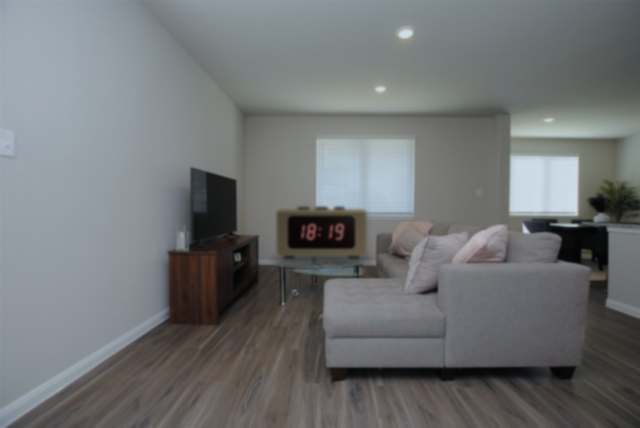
18:19
